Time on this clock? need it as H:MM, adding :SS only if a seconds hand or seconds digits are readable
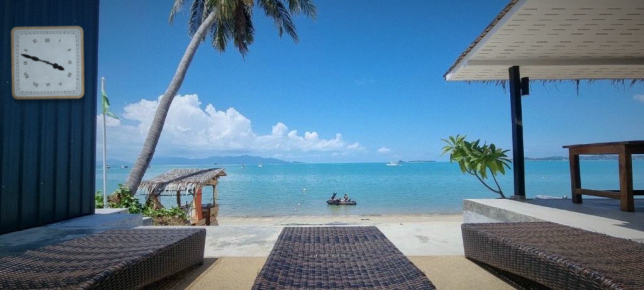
3:48
